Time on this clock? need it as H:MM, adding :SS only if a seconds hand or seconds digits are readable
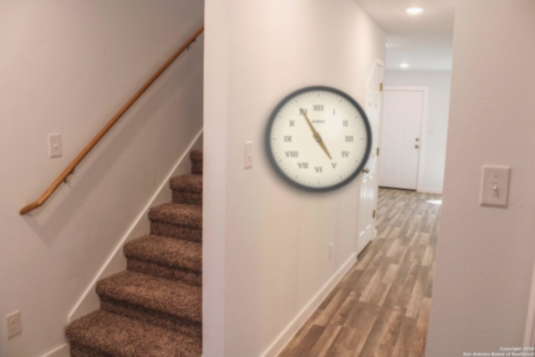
4:55
